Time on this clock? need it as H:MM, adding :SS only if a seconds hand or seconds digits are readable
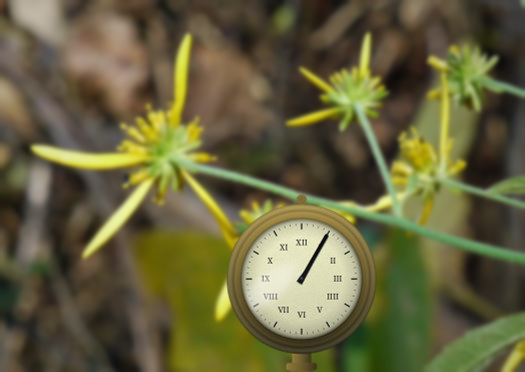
1:05
